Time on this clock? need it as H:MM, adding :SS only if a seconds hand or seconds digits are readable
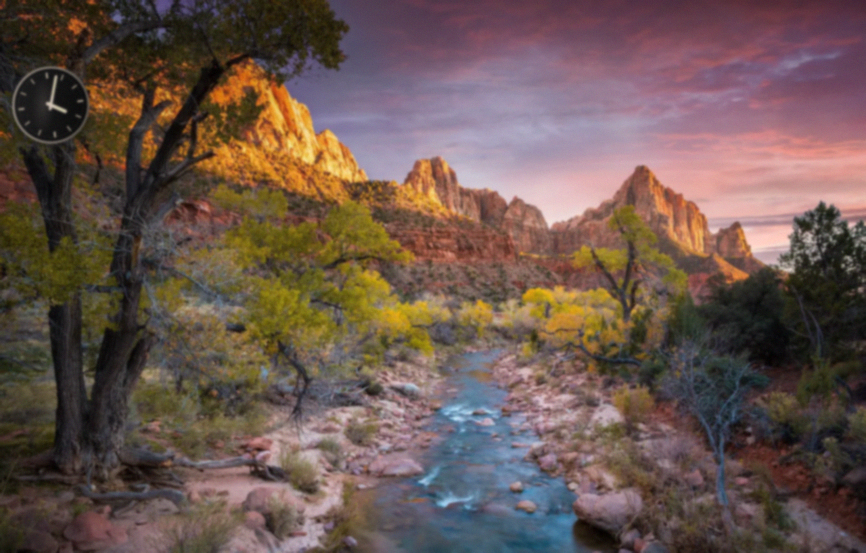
4:03
